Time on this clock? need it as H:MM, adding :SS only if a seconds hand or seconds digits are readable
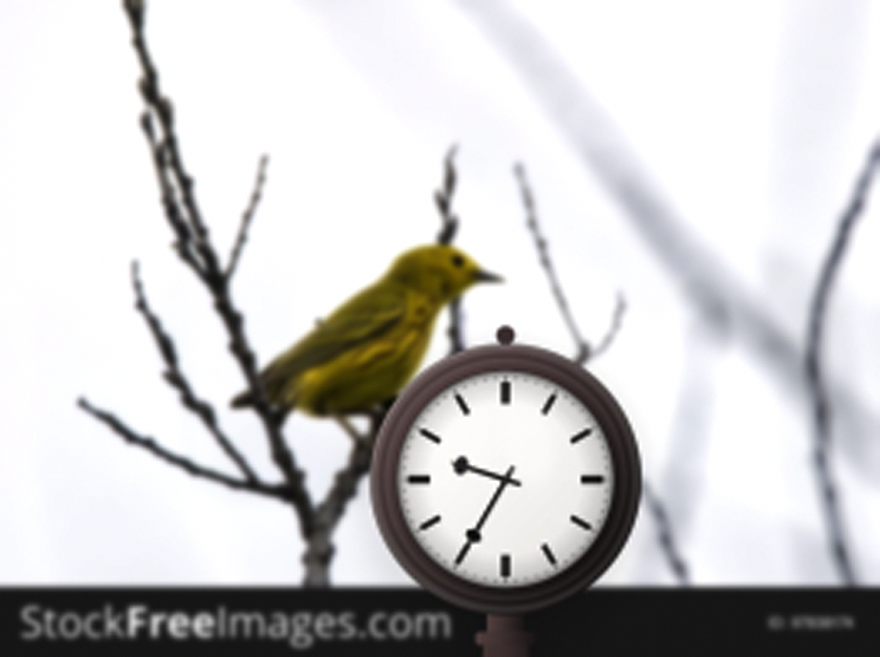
9:35
